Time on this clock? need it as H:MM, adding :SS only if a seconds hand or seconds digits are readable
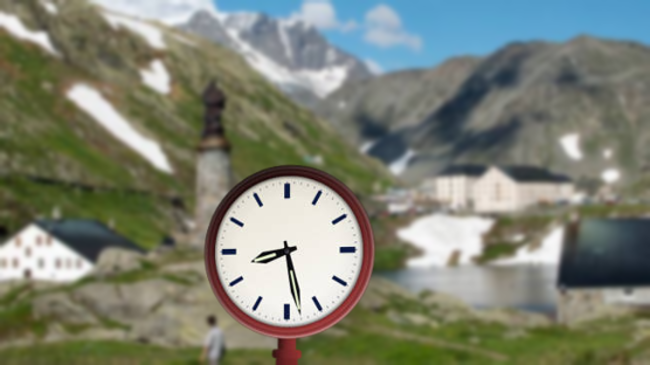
8:28
